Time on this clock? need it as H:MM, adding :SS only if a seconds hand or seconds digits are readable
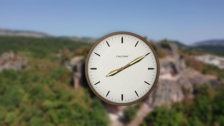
8:10
